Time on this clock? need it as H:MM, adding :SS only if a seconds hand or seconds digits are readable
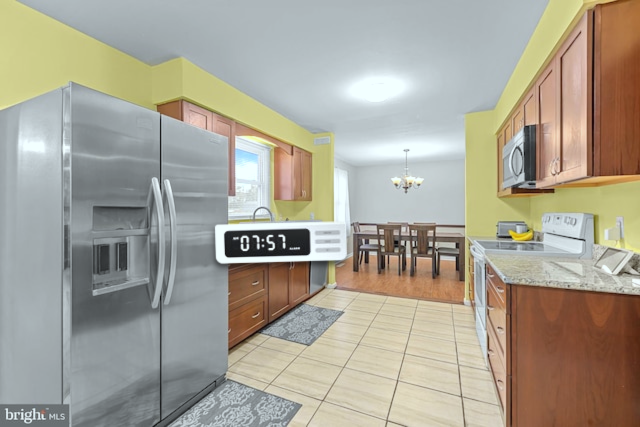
7:57
